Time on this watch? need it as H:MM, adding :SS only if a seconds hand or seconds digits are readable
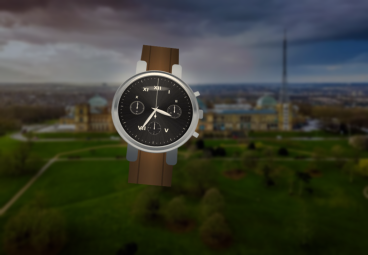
3:35
